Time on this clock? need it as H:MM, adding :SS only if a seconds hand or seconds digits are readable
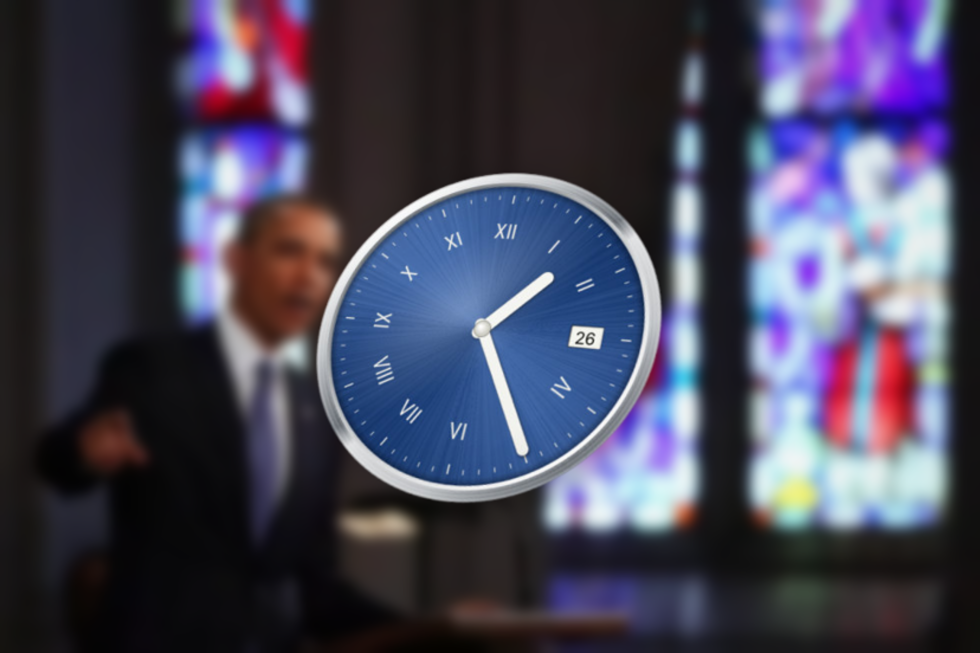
1:25
